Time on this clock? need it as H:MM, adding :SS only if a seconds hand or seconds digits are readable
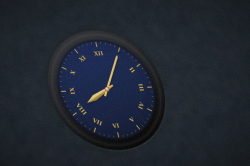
8:05
